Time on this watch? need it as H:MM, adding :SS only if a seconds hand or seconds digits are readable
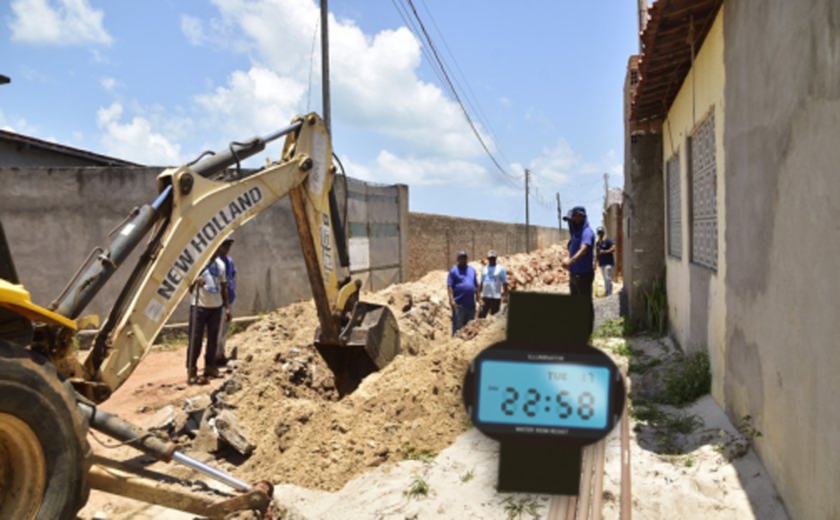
22:58
